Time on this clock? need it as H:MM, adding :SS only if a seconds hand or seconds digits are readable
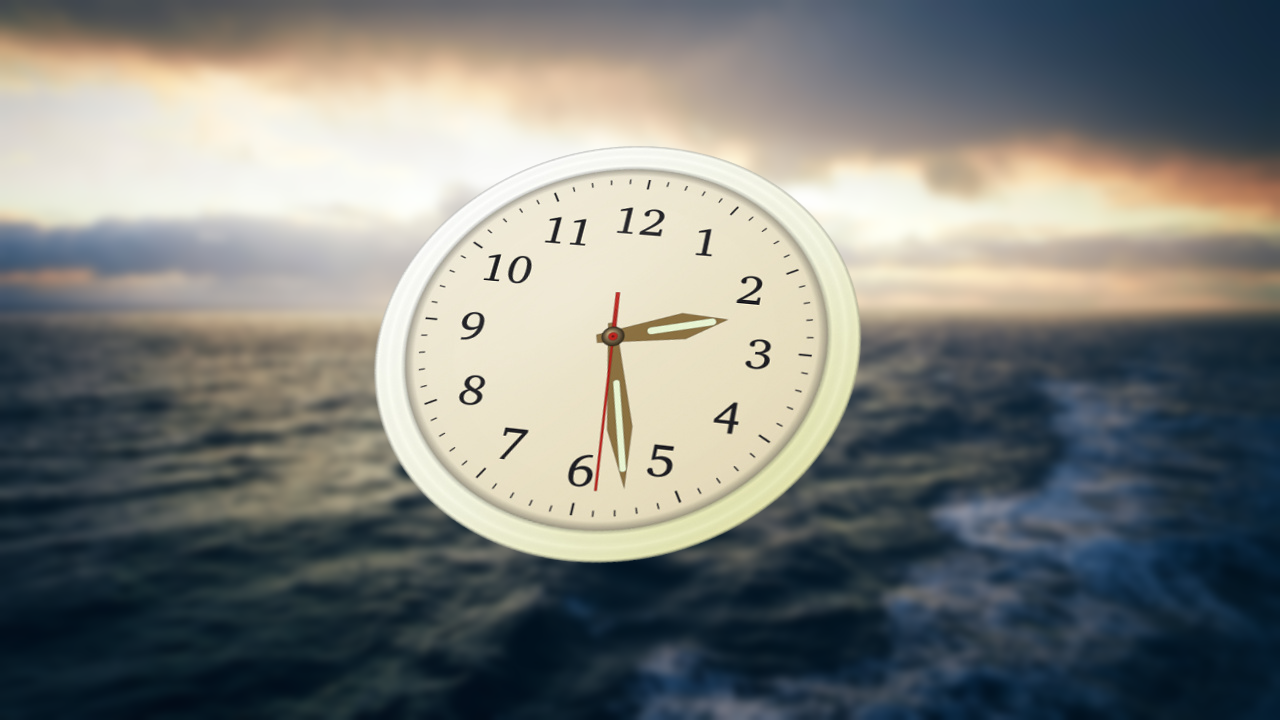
2:27:29
